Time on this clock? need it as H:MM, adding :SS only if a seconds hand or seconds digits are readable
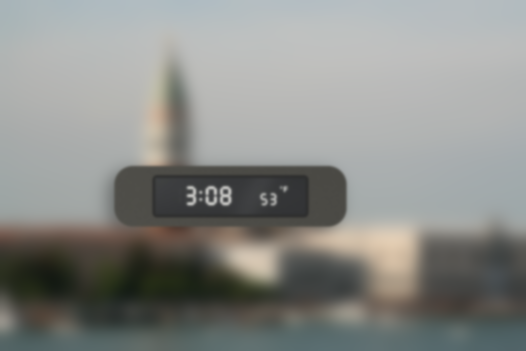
3:08
